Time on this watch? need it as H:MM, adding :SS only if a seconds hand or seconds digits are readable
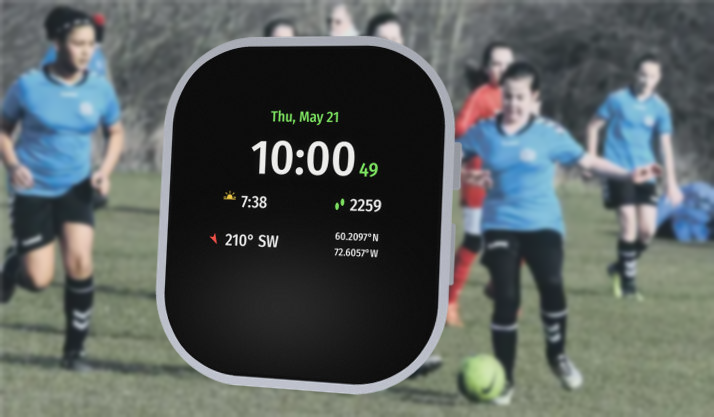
10:00:49
